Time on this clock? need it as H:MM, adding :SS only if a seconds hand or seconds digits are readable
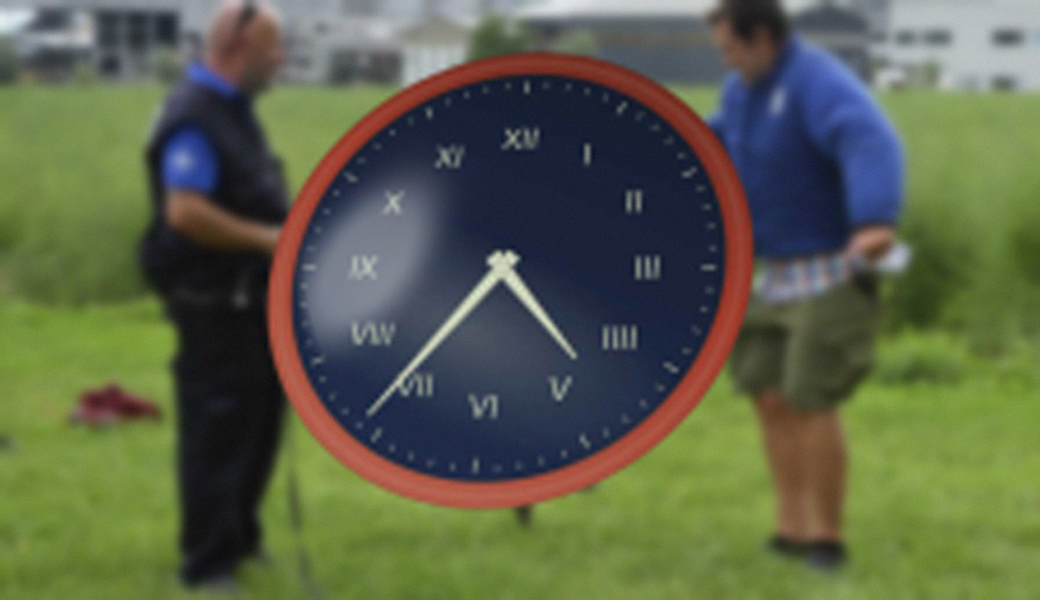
4:36
